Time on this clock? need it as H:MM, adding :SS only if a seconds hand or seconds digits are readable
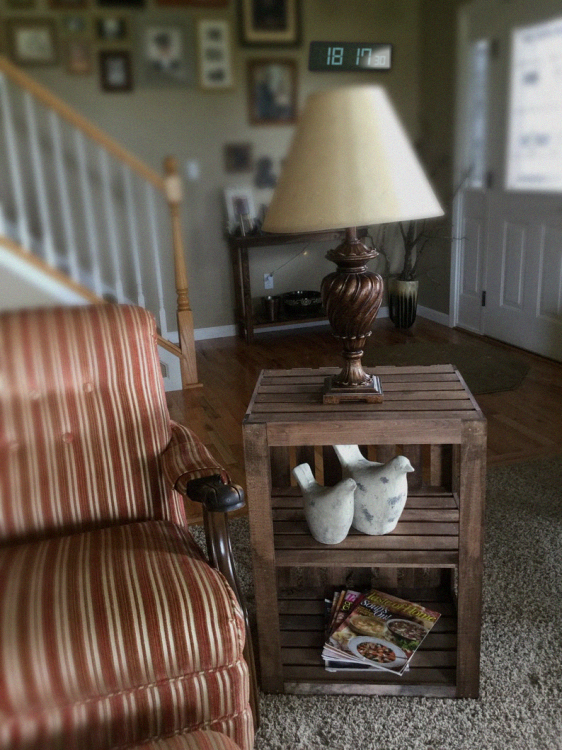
18:17:30
